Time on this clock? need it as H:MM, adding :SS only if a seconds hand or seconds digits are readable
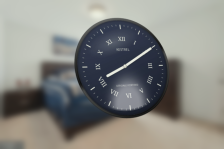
8:10
